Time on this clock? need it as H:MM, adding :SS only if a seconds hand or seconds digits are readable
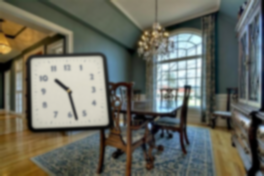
10:28
